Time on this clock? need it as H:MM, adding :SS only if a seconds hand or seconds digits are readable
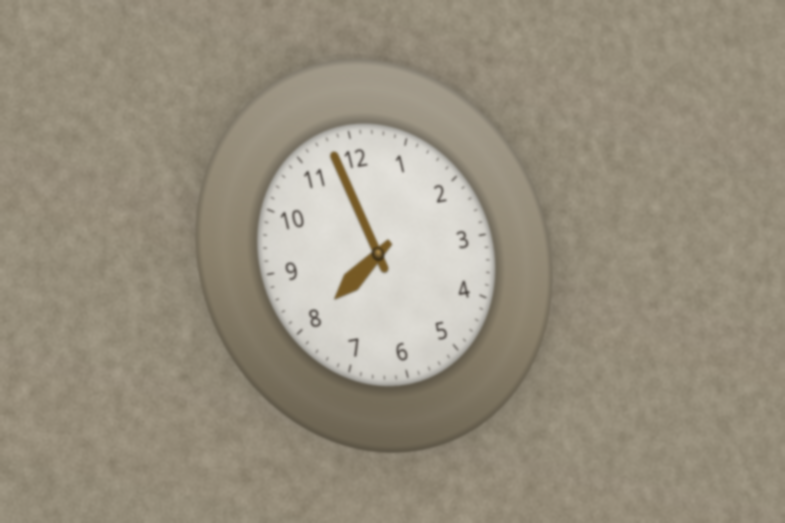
7:58
